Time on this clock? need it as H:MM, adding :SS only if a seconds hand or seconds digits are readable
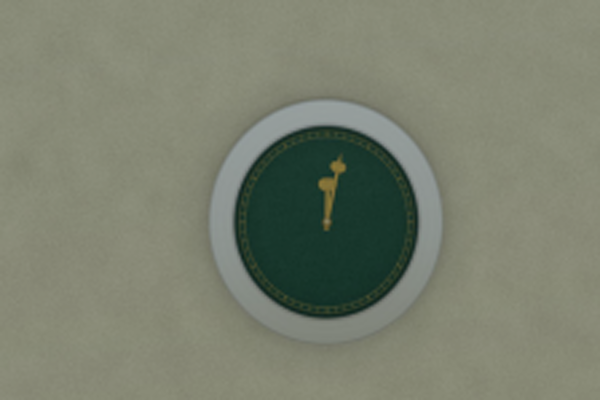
12:02
